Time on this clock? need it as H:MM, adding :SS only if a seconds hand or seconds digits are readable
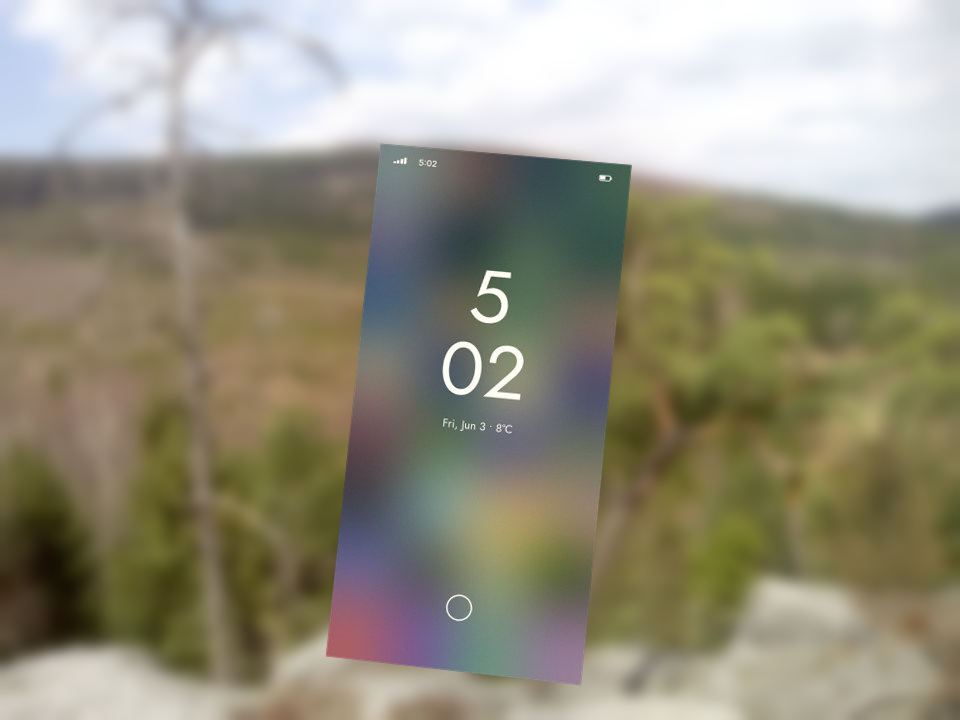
5:02
